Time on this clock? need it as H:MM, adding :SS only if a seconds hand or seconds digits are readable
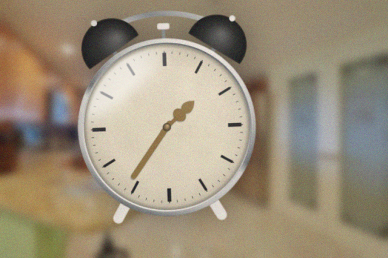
1:36
